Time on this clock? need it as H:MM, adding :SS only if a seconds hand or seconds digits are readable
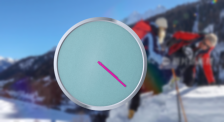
4:22
